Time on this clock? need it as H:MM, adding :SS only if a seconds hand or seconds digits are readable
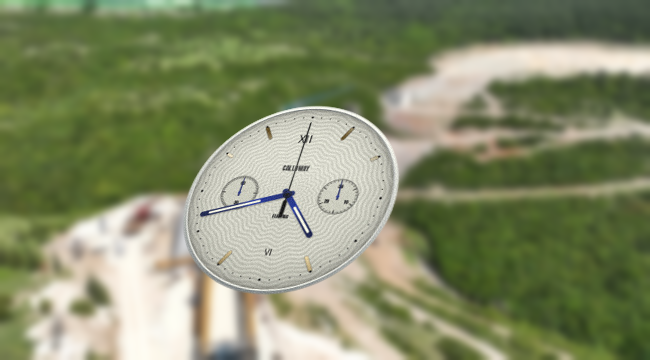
4:42
